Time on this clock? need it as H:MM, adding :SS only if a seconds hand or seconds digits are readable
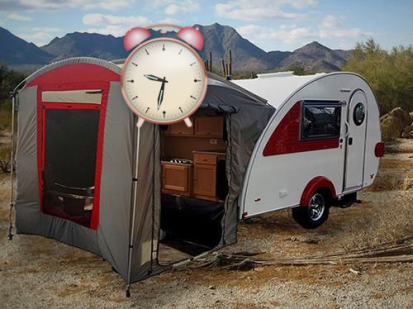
9:32
